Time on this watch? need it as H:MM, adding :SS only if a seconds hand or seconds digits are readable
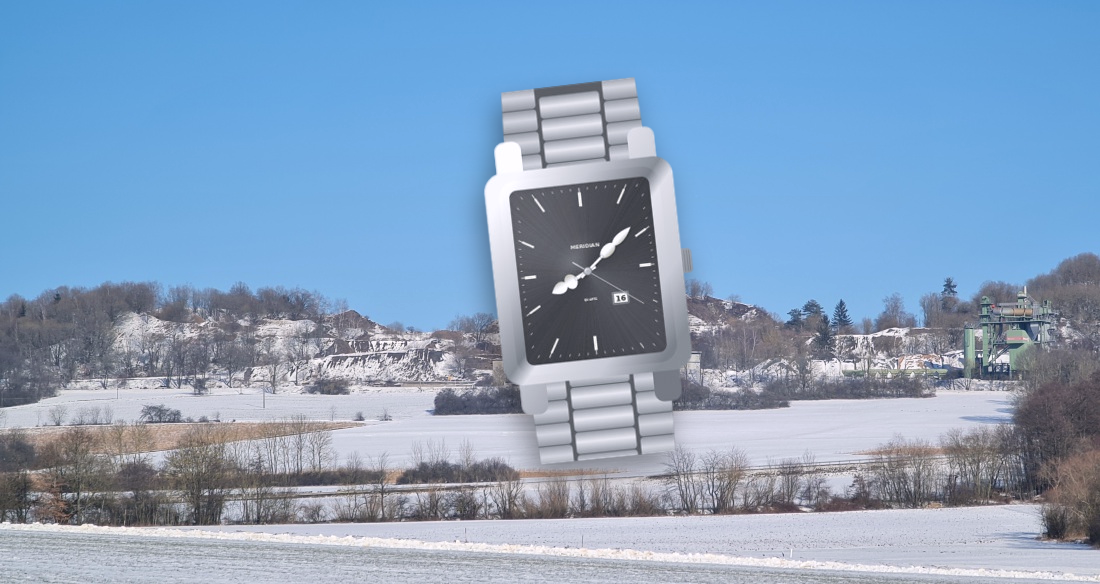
8:08:21
